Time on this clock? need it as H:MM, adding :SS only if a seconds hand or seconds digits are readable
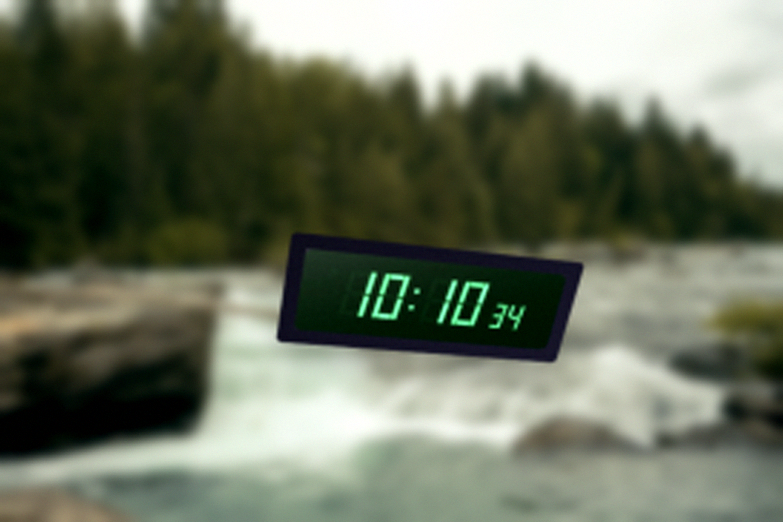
10:10:34
